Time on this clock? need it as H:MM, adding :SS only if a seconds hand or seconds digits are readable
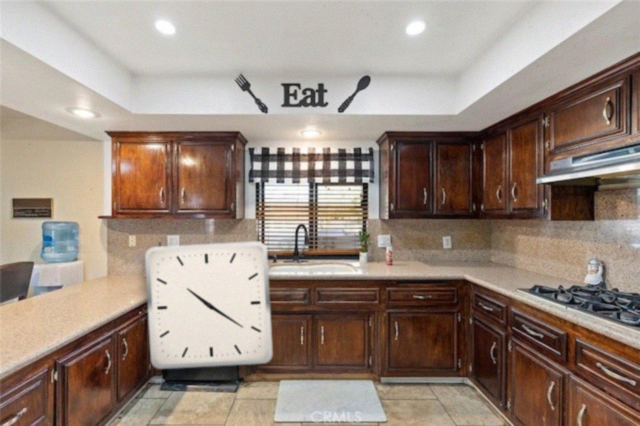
10:21
